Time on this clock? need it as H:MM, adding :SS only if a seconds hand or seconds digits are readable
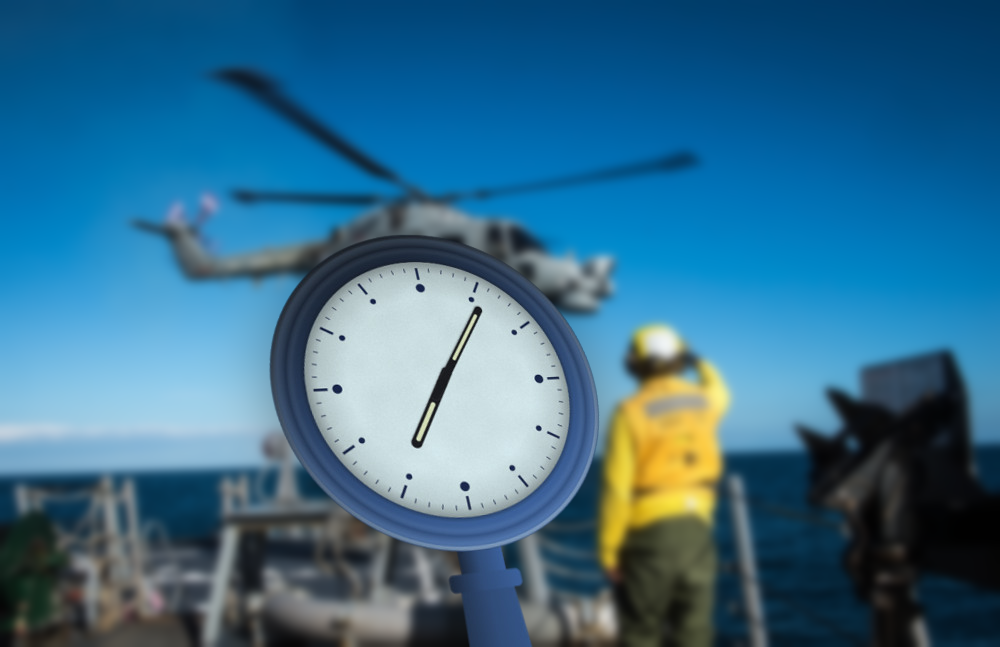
7:06
